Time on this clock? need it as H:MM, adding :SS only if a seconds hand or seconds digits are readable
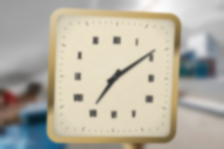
7:09
